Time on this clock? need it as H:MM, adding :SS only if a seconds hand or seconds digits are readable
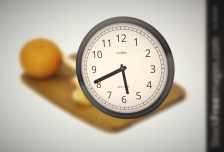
5:41
